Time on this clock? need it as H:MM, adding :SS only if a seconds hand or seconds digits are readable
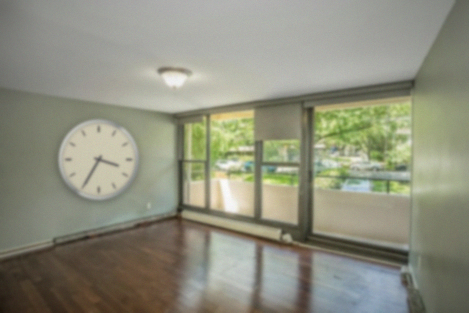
3:35
